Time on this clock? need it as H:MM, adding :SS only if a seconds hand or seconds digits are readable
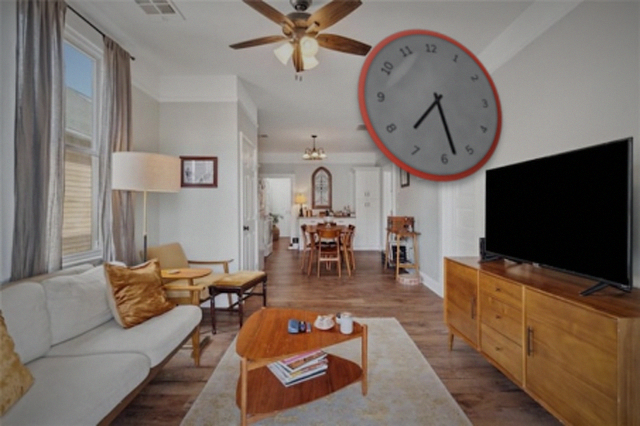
7:28
